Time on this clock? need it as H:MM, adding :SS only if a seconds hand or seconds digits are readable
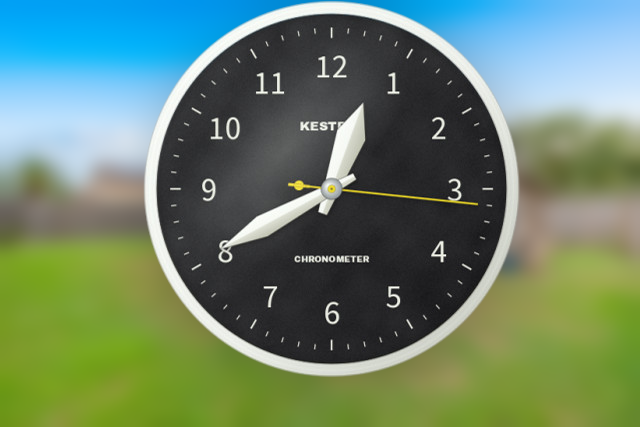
12:40:16
